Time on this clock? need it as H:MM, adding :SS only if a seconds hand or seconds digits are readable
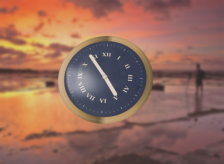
4:54
